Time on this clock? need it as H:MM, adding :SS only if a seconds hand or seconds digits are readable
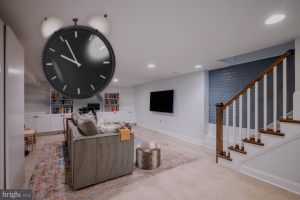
9:56
